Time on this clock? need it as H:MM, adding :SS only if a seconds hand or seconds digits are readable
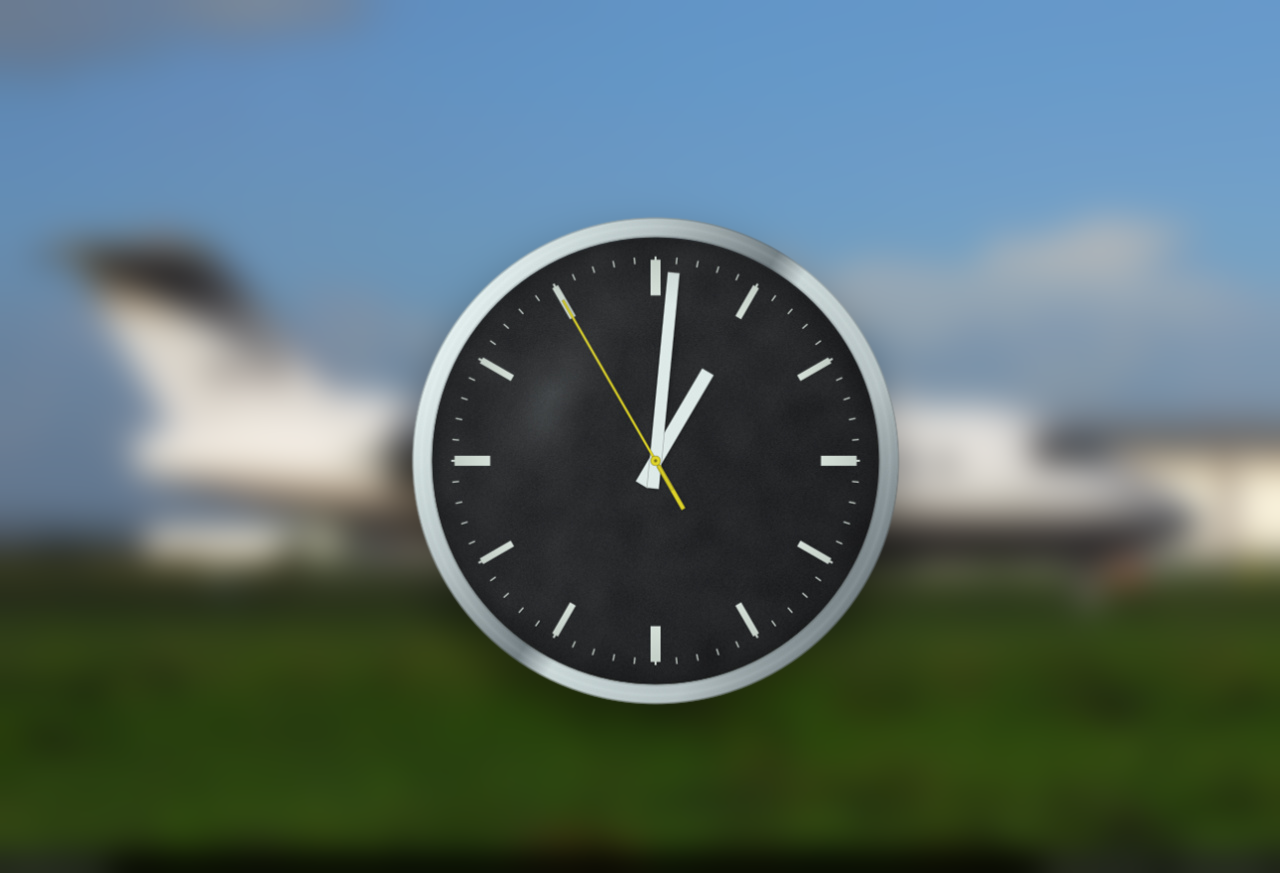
1:00:55
